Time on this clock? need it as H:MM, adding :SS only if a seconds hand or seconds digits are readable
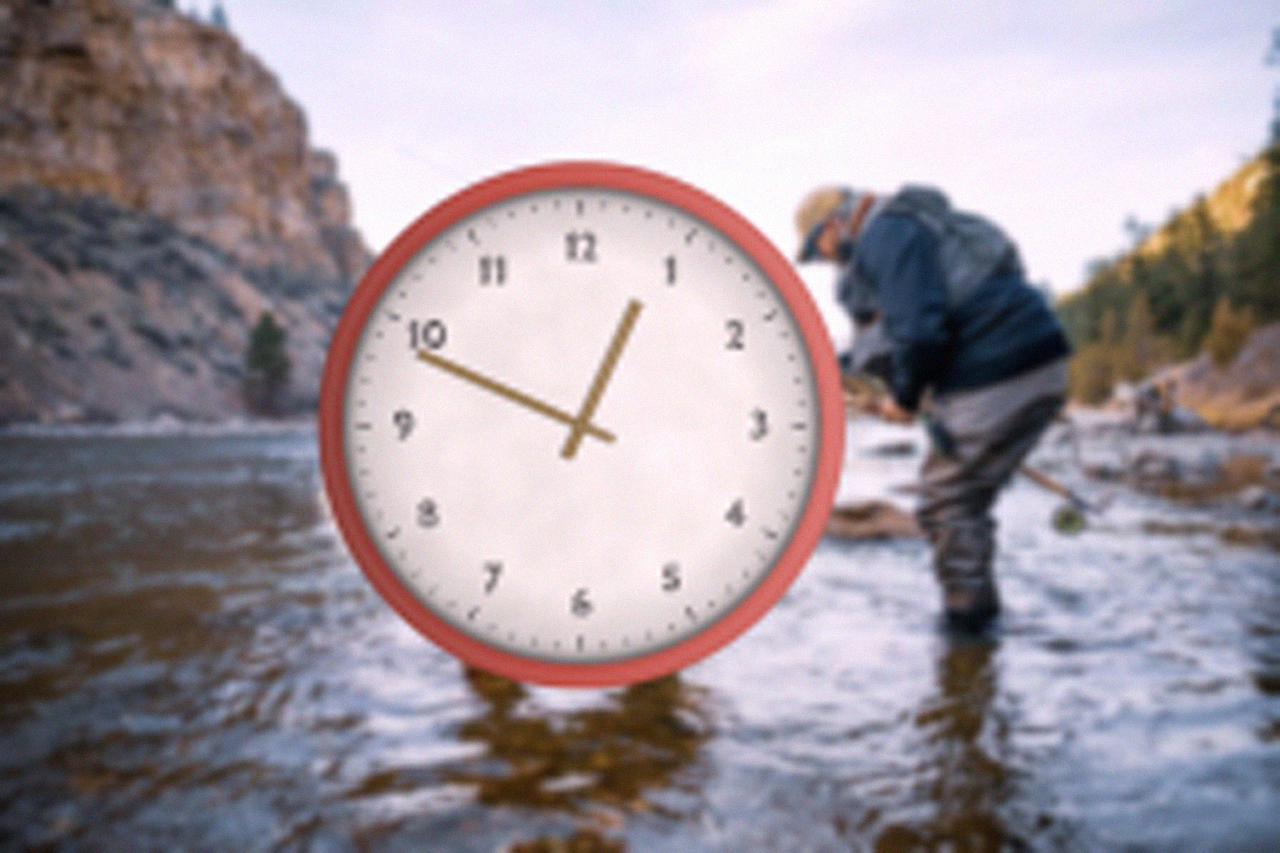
12:49
